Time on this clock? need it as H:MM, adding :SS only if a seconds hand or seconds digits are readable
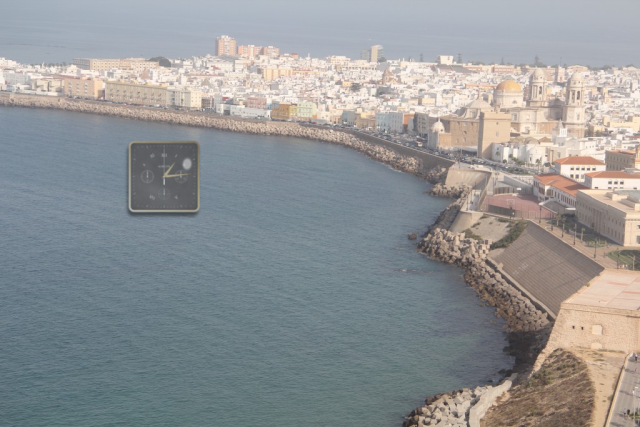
1:14
